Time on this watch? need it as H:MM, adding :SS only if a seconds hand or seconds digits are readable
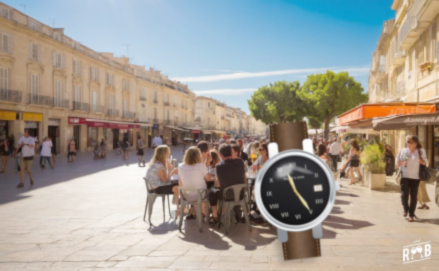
11:25
